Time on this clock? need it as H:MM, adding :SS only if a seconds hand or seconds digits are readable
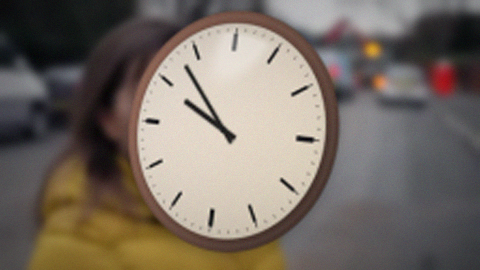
9:53
